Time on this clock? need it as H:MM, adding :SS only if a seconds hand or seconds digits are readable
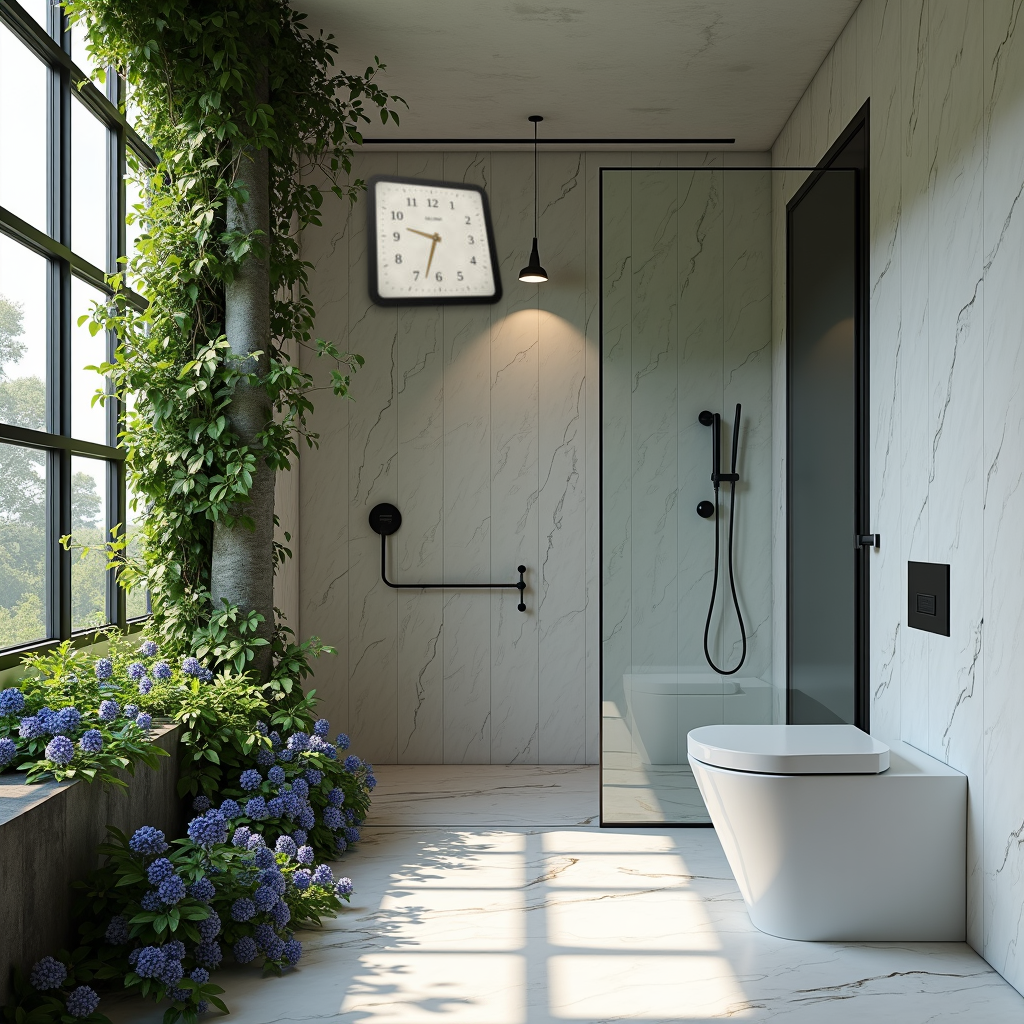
9:33
